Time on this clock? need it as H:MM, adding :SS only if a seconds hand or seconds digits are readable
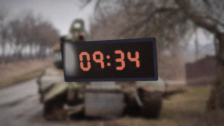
9:34
